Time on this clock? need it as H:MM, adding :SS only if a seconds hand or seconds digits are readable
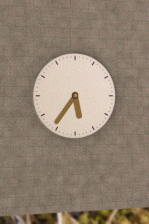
5:36
